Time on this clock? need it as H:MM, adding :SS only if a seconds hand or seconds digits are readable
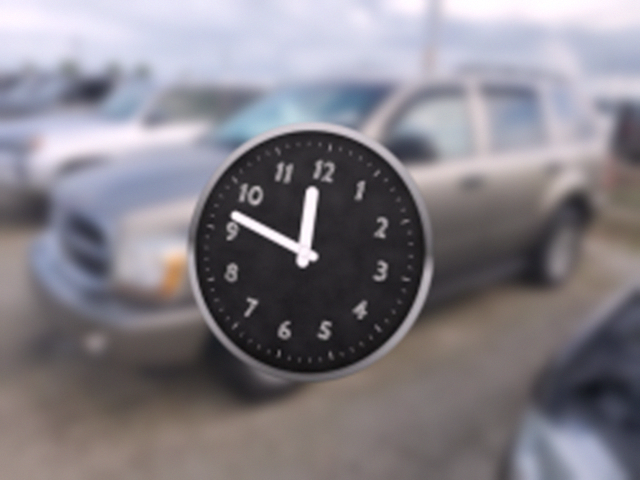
11:47
